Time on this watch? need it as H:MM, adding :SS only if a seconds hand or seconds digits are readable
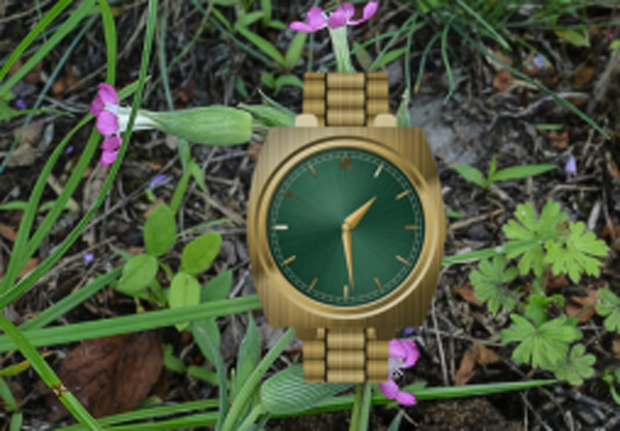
1:29
